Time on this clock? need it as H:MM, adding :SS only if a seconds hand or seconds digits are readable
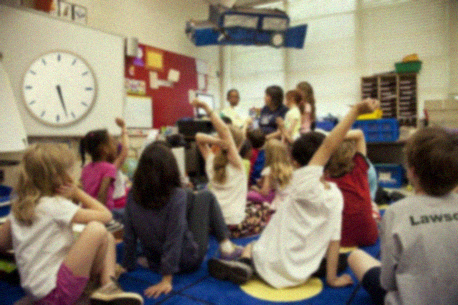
5:27
